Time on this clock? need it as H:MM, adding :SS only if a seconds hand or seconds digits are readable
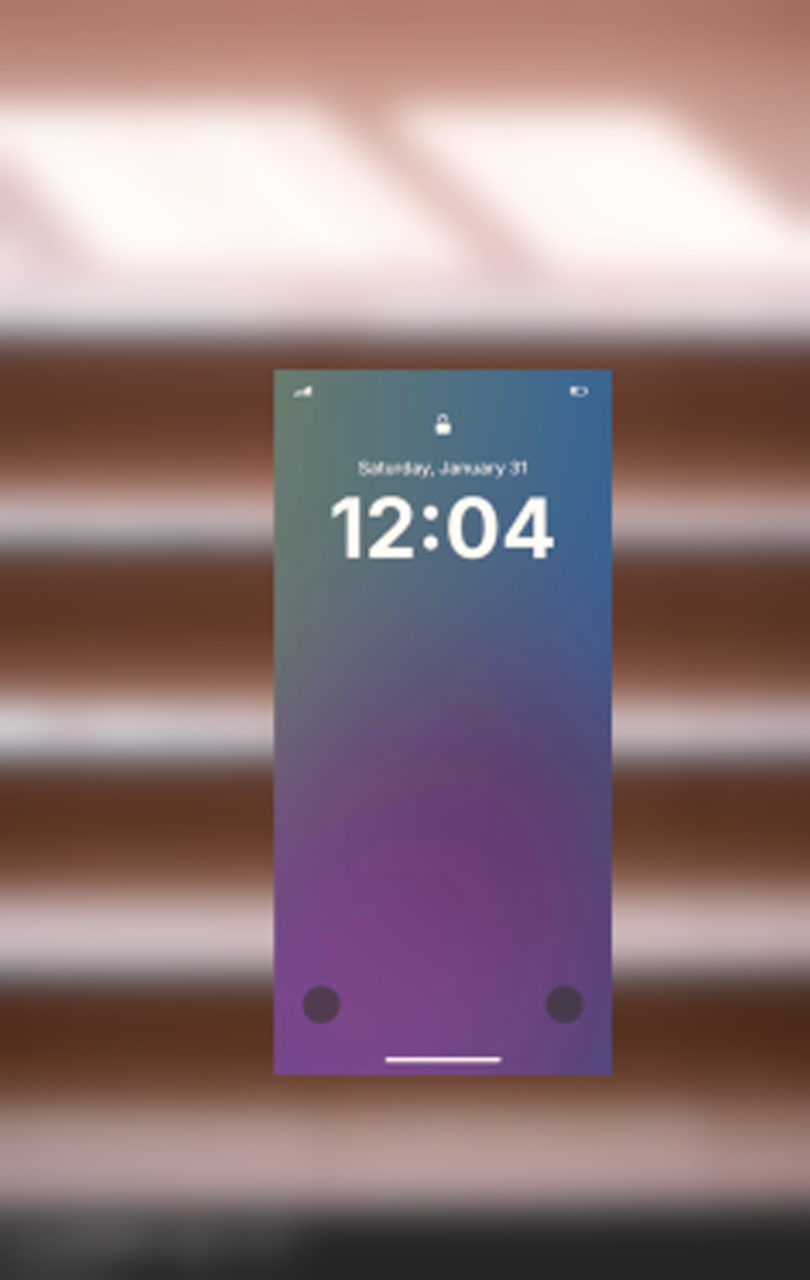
12:04
